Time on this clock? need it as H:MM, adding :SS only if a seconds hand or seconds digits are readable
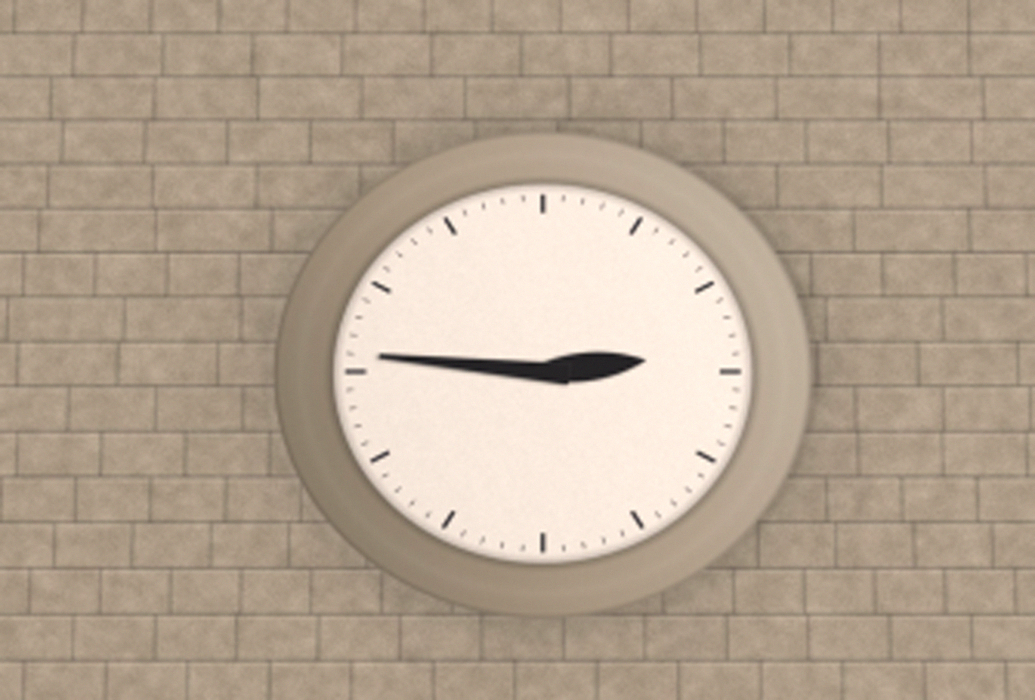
2:46
